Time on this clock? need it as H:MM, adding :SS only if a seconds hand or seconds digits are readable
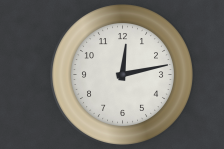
12:13
